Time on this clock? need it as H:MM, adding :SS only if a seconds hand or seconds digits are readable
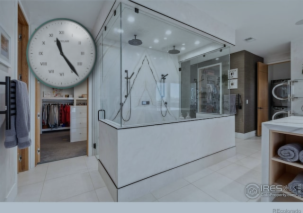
11:24
